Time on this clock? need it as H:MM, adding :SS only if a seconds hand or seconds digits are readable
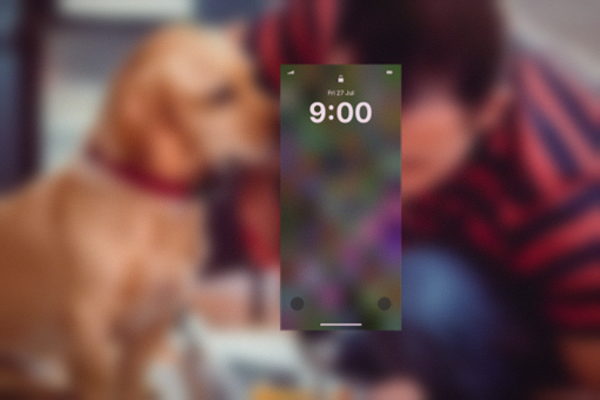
9:00
